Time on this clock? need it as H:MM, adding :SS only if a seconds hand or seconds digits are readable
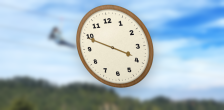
3:49
